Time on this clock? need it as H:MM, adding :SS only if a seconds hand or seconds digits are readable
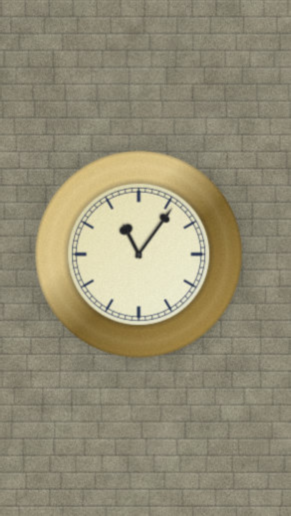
11:06
